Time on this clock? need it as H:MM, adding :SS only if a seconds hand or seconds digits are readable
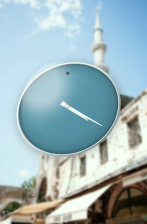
4:21
